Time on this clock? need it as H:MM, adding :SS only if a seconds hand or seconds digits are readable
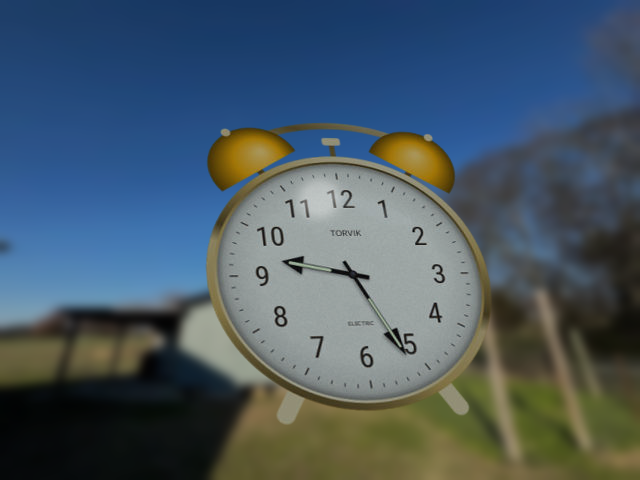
9:26
